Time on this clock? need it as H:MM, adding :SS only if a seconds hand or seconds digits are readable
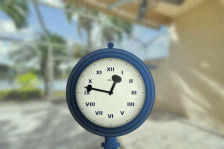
12:47
